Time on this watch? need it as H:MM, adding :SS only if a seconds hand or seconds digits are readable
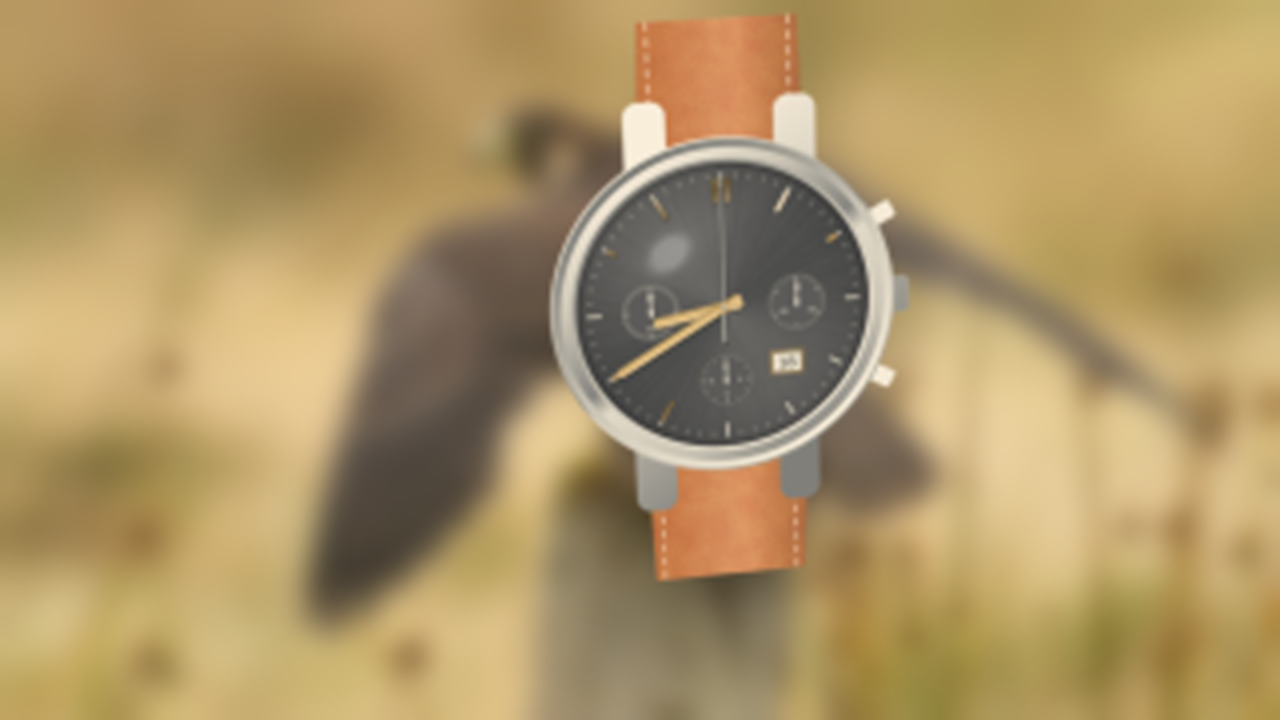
8:40
